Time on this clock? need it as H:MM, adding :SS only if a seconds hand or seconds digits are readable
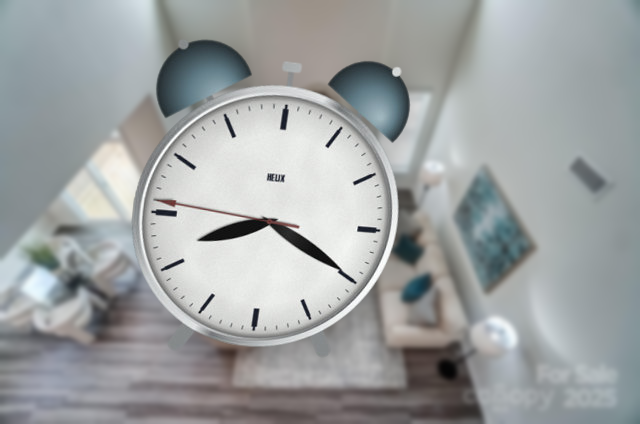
8:19:46
